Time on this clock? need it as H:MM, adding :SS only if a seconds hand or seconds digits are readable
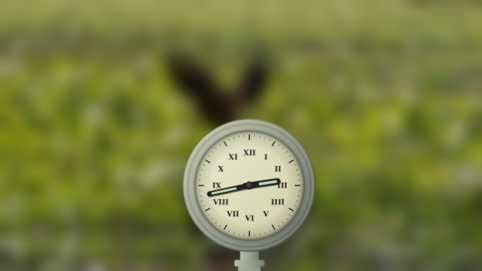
2:43
